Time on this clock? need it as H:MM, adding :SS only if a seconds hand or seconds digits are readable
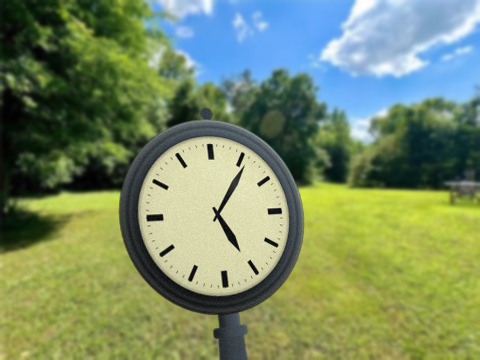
5:06
